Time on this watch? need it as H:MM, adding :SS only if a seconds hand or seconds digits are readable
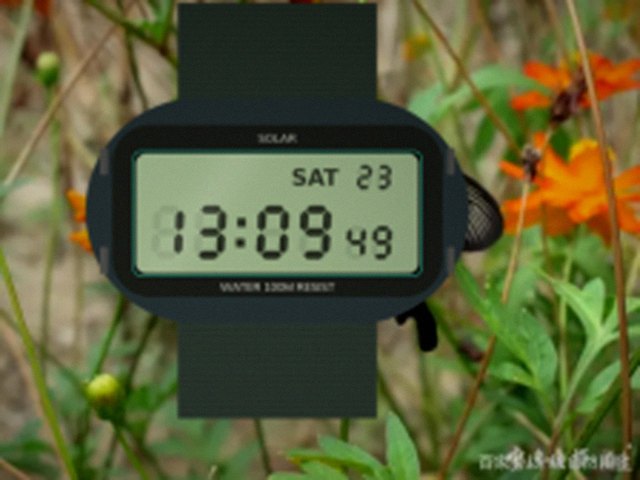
13:09:49
